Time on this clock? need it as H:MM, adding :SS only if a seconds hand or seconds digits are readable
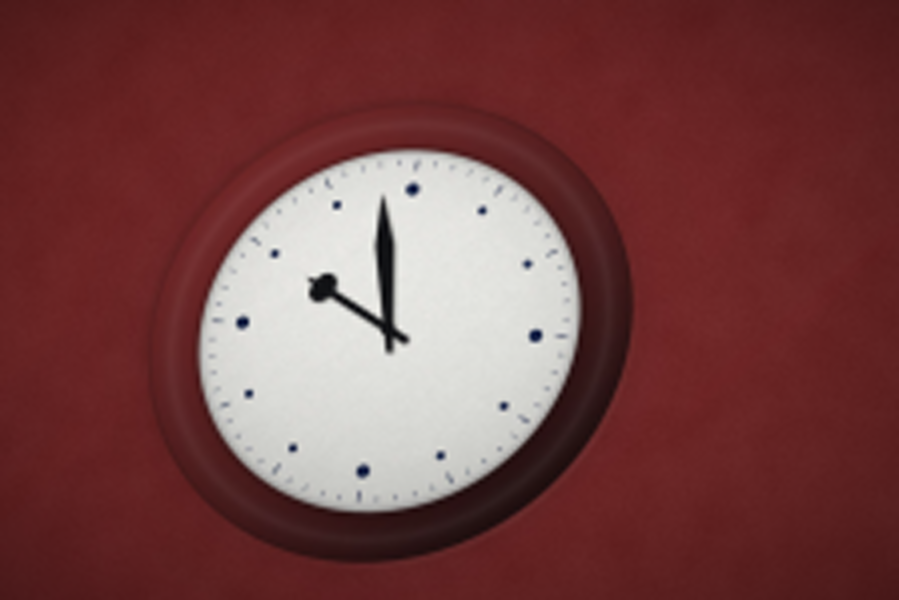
9:58
